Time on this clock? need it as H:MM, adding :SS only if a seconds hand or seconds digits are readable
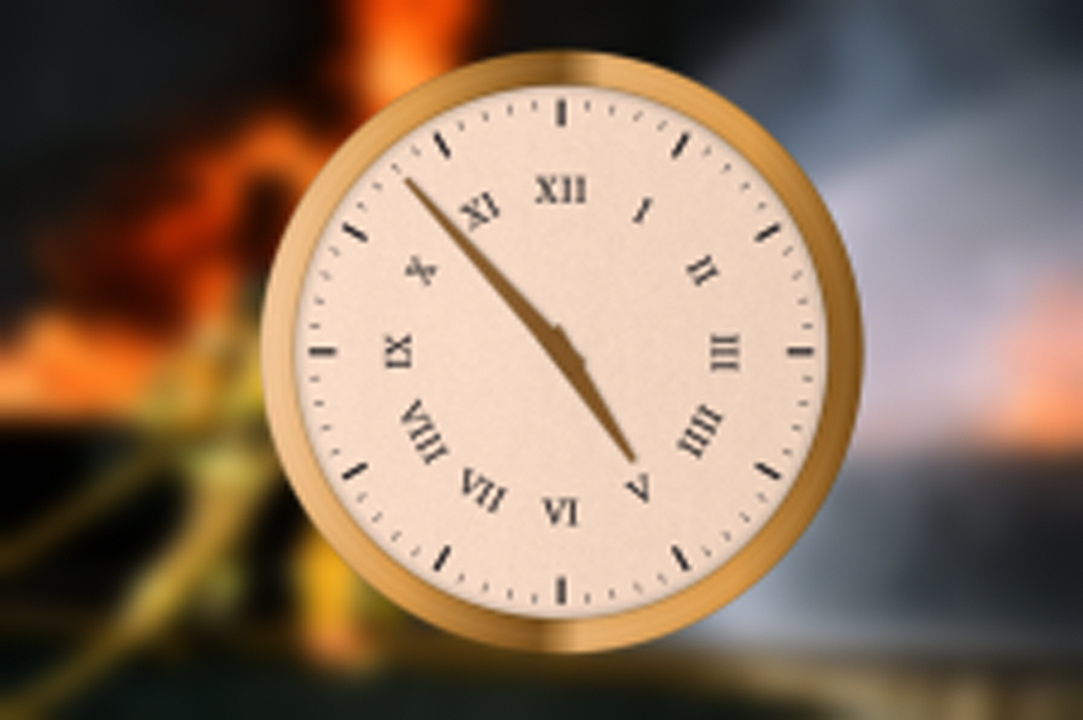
4:53
